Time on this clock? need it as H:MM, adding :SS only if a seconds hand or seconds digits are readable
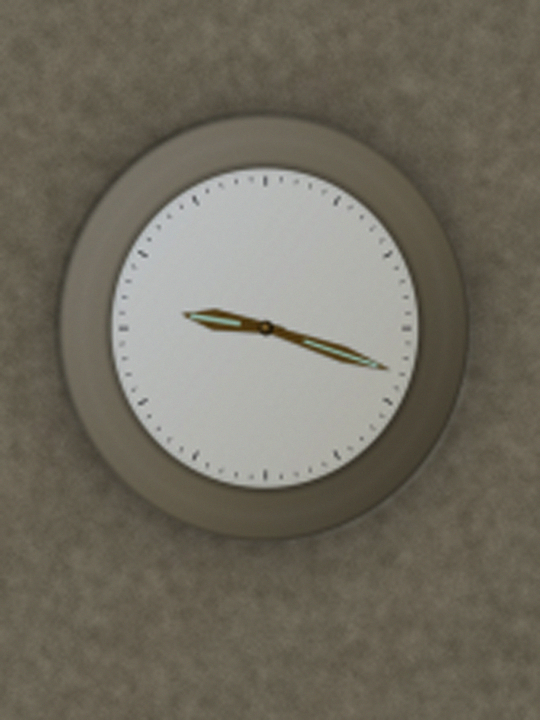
9:18
